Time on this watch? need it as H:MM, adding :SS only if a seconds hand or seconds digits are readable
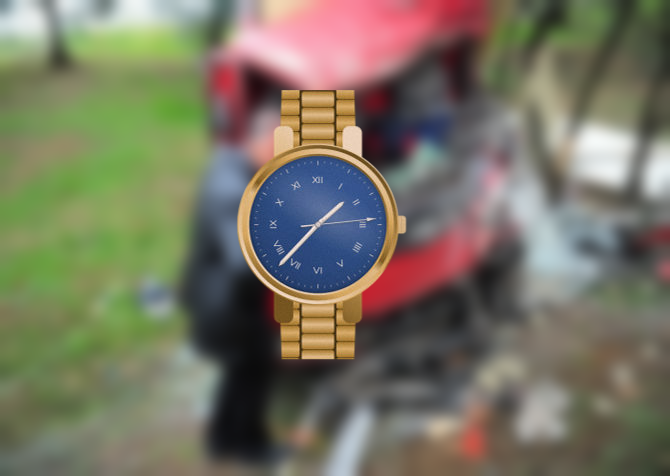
1:37:14
